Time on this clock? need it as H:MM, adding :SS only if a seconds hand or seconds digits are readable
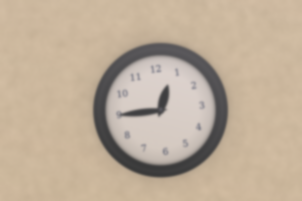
12:45
